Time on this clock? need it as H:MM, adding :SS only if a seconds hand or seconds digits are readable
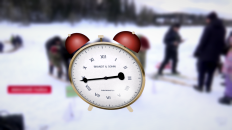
2:44
